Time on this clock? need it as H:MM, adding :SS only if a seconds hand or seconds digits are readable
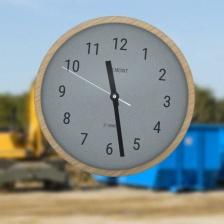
11:27:49
